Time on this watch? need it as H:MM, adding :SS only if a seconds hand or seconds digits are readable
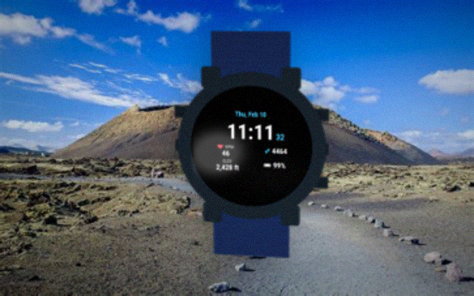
11:11
